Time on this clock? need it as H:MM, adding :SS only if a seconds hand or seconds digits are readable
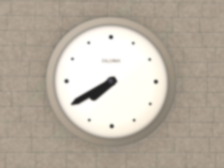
7:40
